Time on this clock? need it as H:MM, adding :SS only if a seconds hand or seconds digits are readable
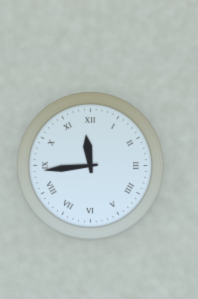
11:44
